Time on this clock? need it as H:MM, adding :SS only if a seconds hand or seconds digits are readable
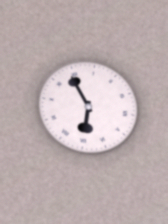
6:59
